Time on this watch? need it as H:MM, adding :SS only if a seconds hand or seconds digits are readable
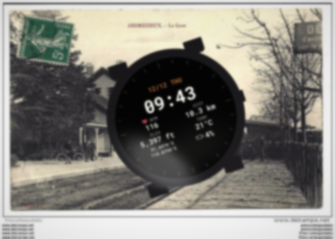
9:43
